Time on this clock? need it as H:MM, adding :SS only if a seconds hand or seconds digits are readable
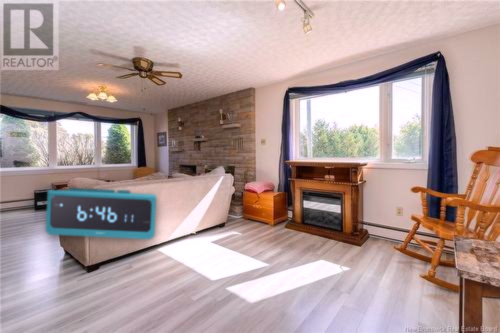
6:46
